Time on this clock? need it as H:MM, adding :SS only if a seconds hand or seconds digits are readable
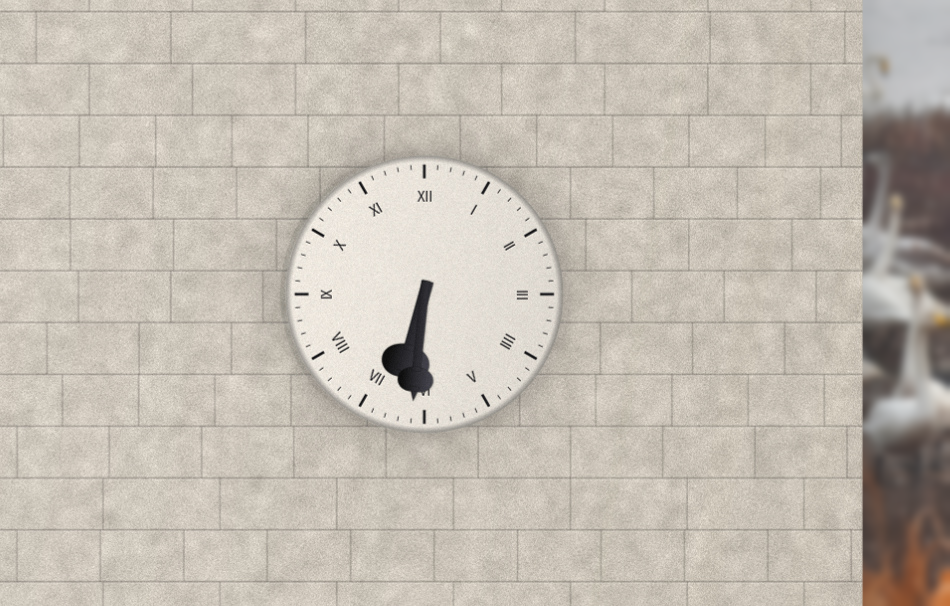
6:31
